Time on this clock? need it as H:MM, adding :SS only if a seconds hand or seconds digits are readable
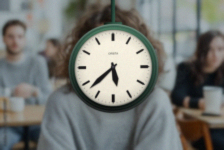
5:38
